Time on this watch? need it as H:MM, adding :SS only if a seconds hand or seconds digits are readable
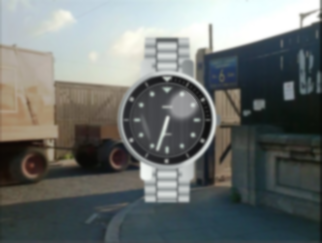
6:33
